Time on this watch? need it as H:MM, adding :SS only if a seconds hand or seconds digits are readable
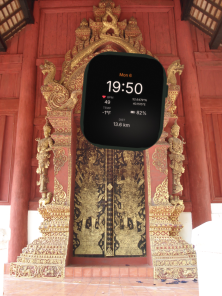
19:50
